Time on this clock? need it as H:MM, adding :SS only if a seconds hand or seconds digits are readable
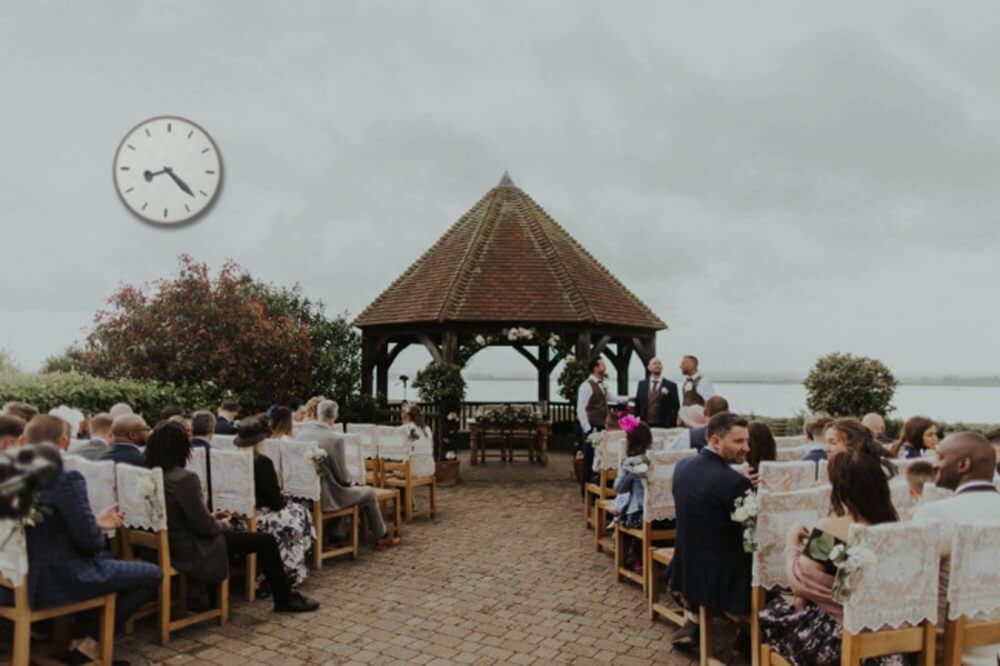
8:22
